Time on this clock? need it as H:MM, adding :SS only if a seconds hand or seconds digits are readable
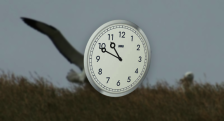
10:49
